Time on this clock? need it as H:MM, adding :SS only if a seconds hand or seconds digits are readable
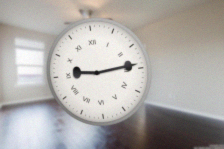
9:14
